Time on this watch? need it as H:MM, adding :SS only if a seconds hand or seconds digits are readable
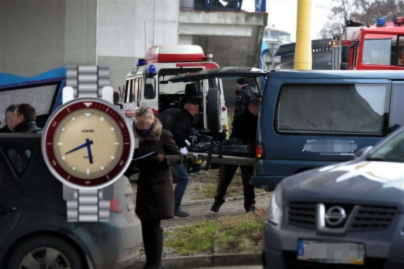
5:41
